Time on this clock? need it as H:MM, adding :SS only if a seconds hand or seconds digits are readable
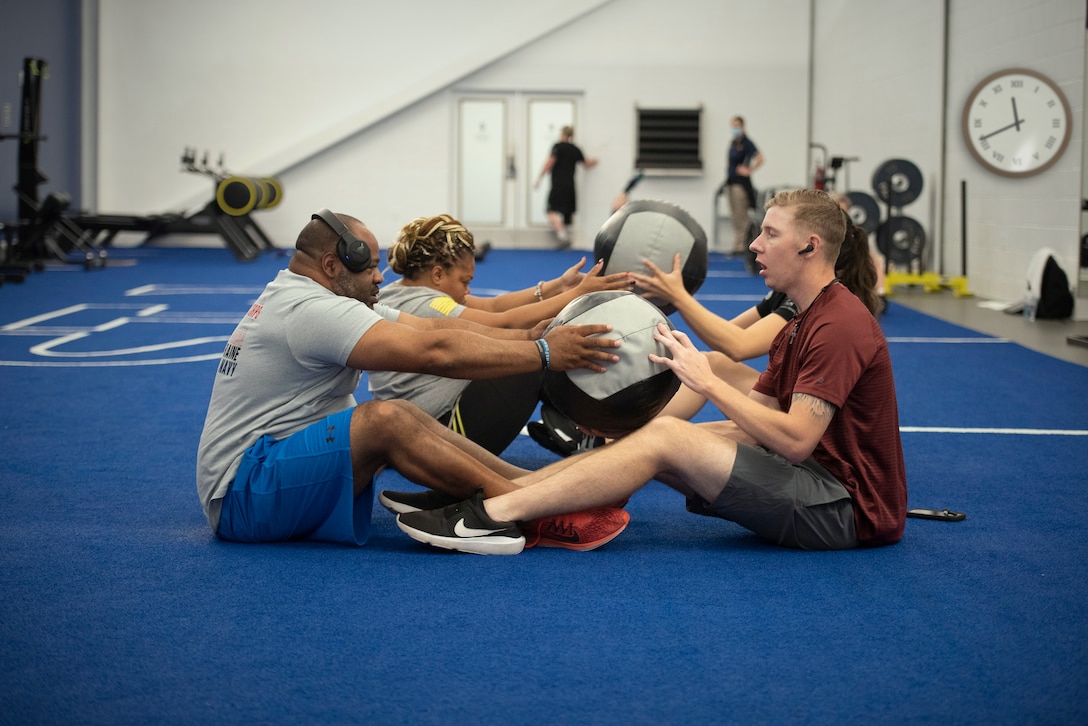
11:41
